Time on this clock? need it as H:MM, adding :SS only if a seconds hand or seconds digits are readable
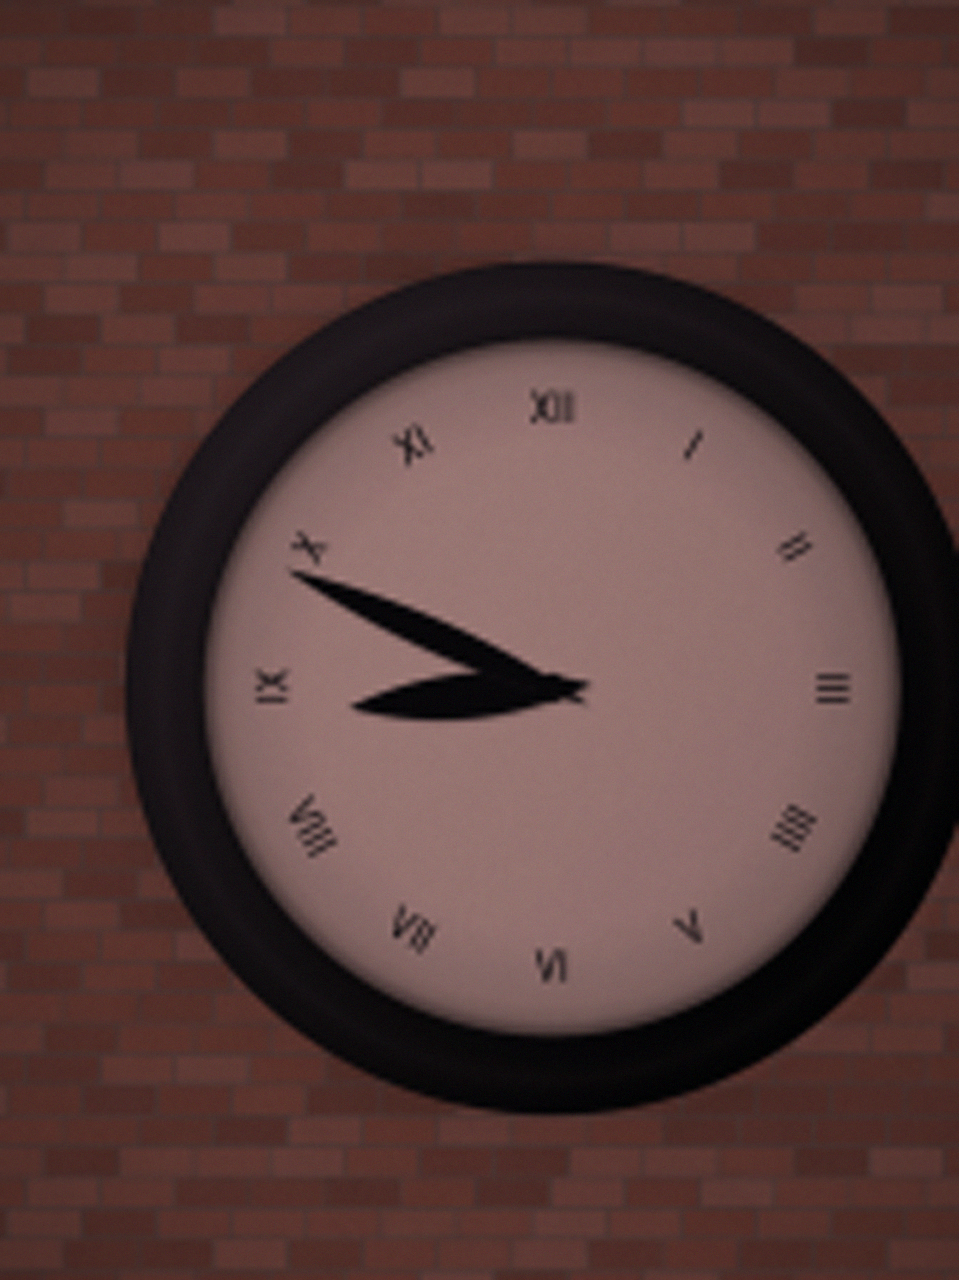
8:49
